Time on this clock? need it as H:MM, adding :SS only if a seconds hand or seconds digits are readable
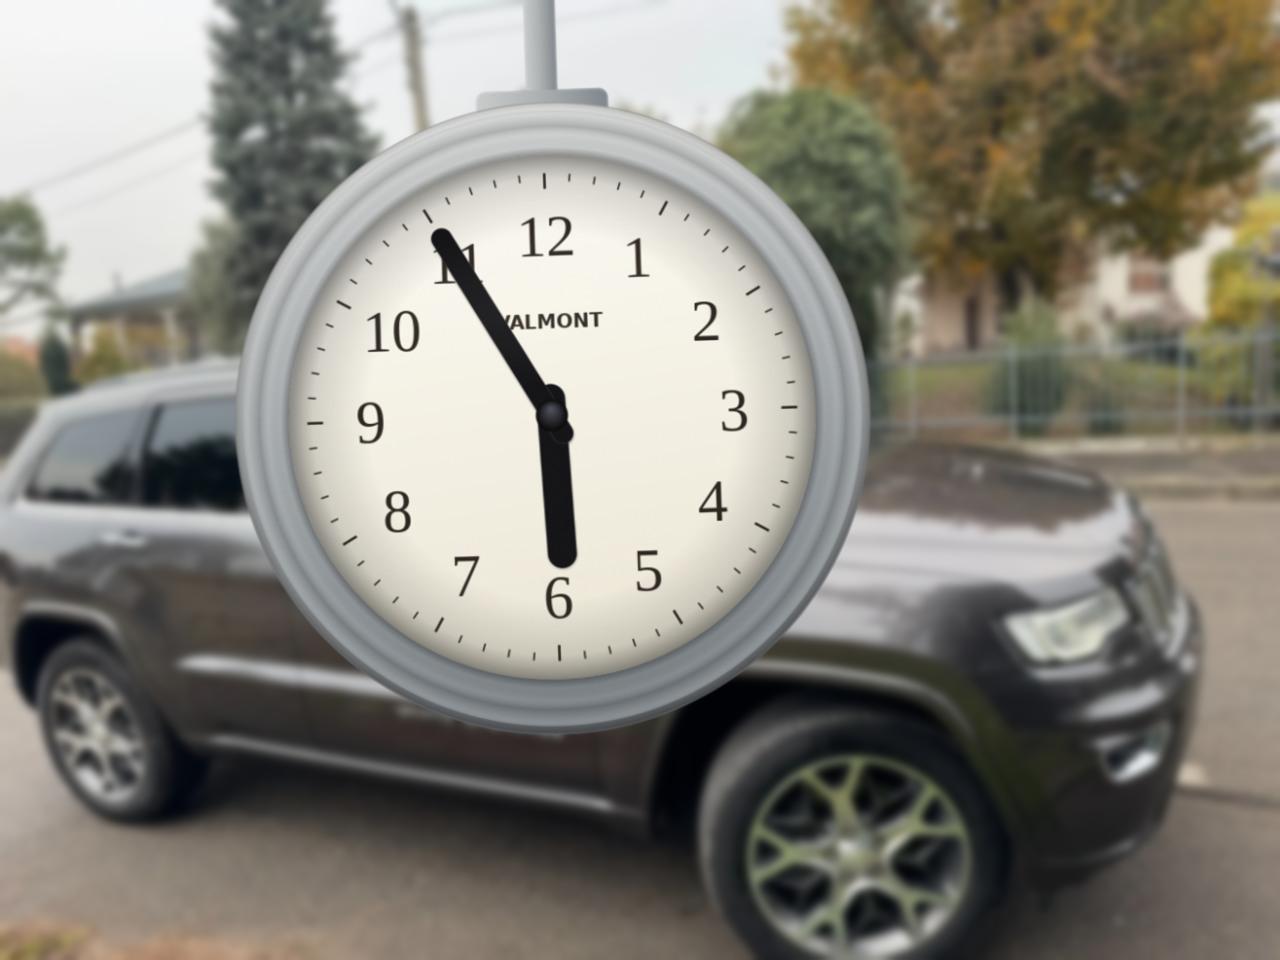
5:55
